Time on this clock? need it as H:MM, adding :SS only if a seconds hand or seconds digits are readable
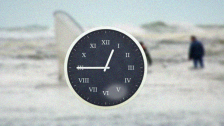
12:45
